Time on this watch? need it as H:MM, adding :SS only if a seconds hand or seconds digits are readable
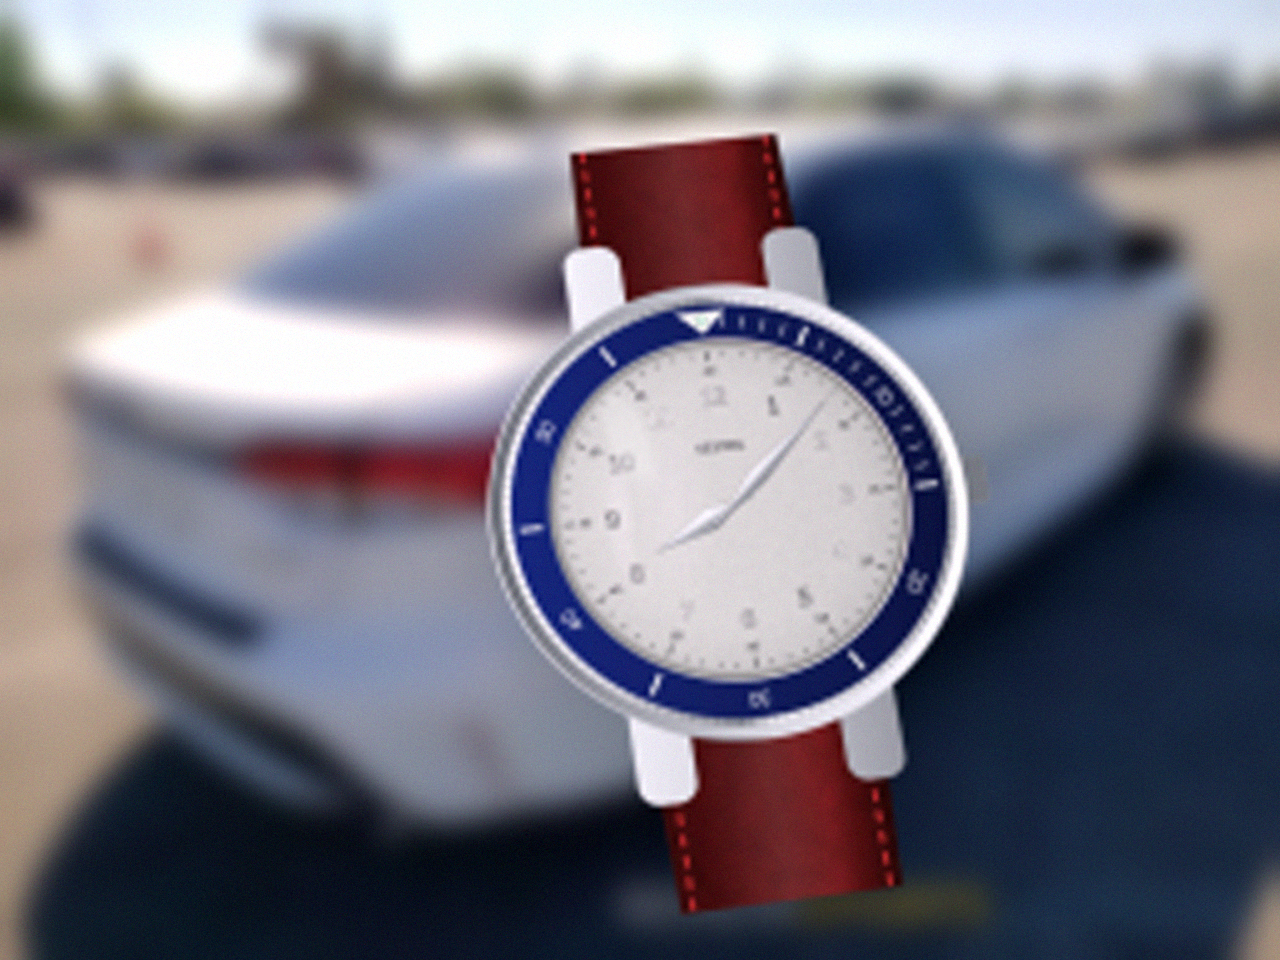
8:08
